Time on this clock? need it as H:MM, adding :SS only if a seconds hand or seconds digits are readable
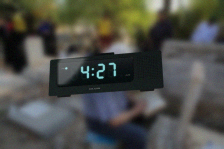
4:27
